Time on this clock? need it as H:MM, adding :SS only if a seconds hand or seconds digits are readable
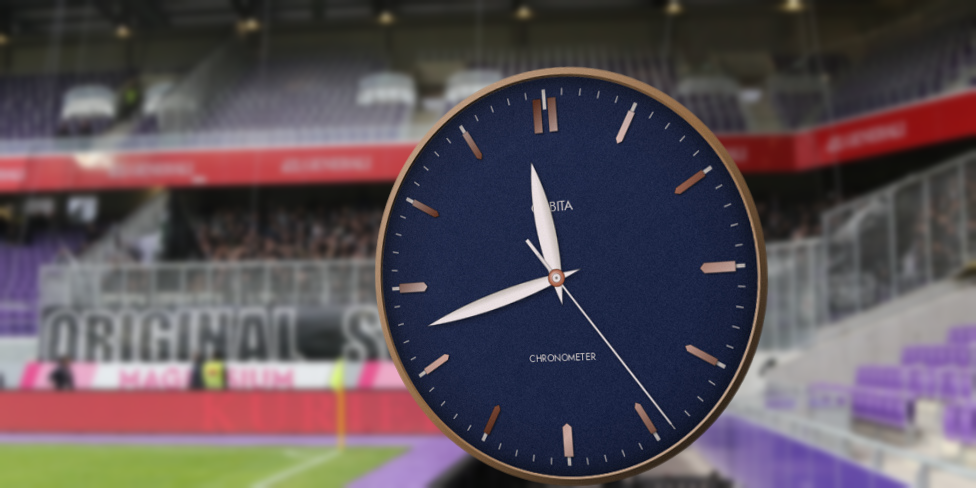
11:42:24
